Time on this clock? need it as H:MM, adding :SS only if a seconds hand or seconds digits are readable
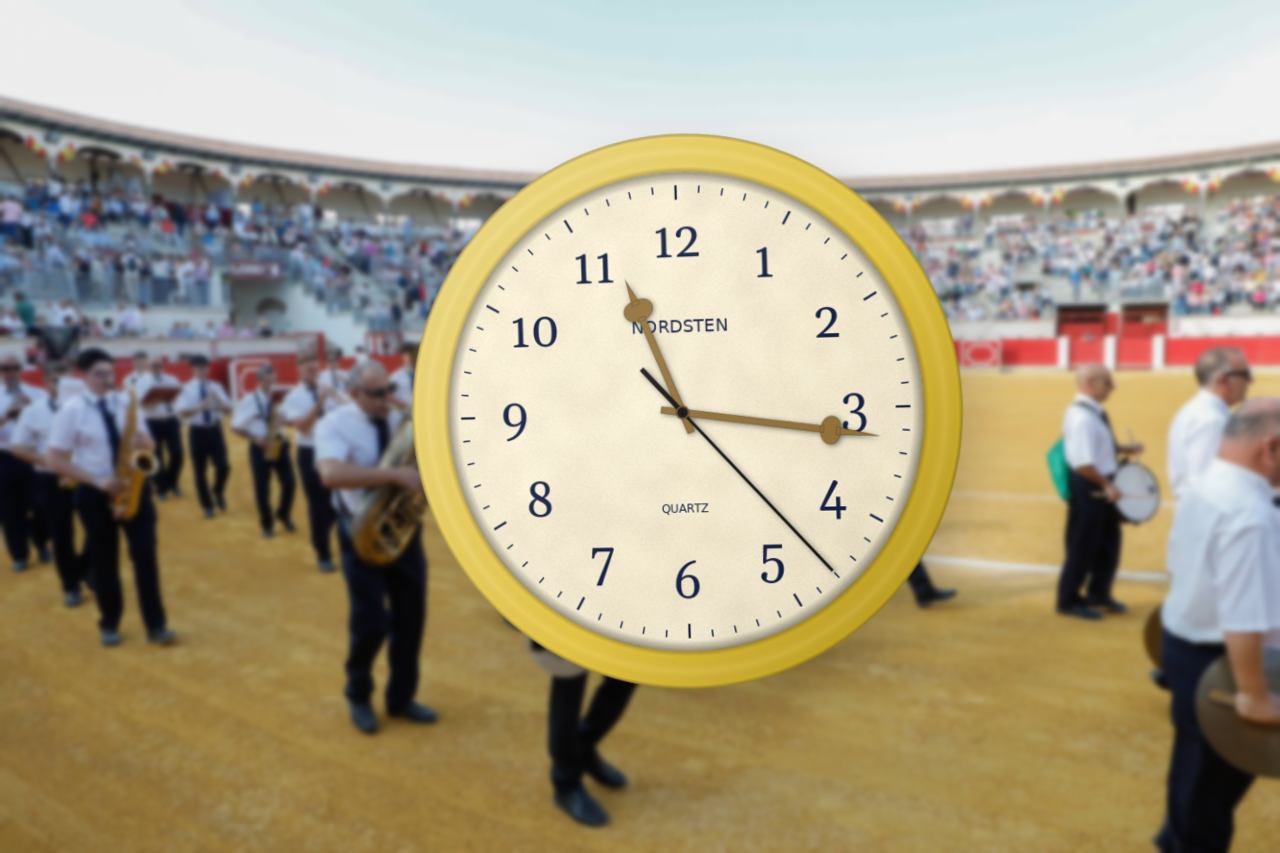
11:16:23
